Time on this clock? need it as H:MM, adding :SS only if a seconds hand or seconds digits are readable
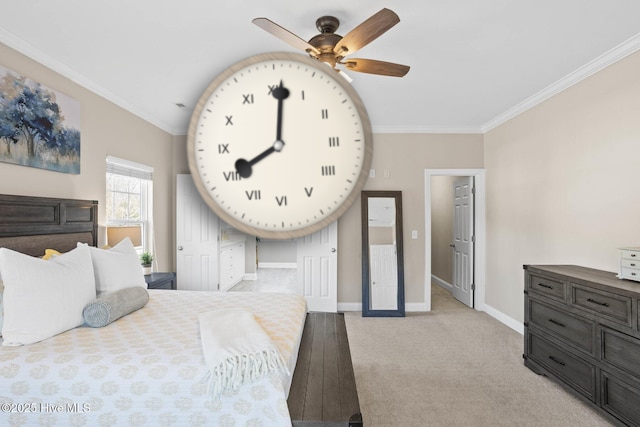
8:01
